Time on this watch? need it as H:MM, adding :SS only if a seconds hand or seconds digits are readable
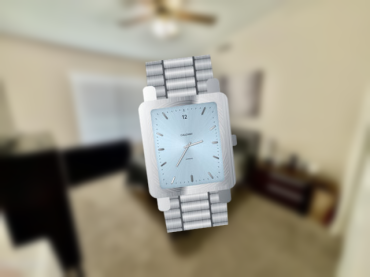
2:36
